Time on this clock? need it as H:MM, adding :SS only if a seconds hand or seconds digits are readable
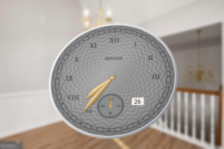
7:36
